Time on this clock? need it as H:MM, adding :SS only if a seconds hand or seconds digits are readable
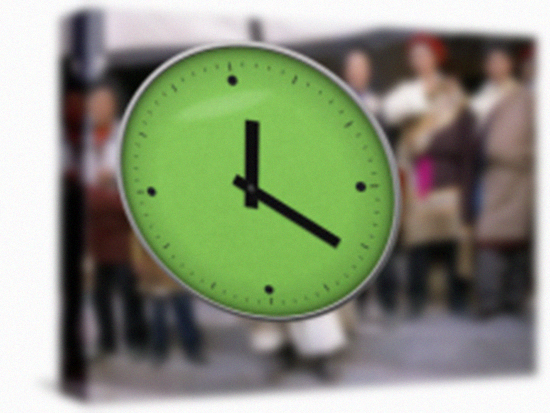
12:21
